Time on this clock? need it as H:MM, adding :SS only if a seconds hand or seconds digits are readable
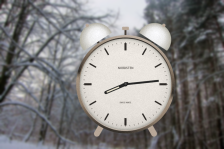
8:14
